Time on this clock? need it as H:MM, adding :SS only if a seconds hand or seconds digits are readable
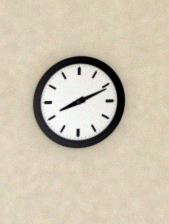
8:11
